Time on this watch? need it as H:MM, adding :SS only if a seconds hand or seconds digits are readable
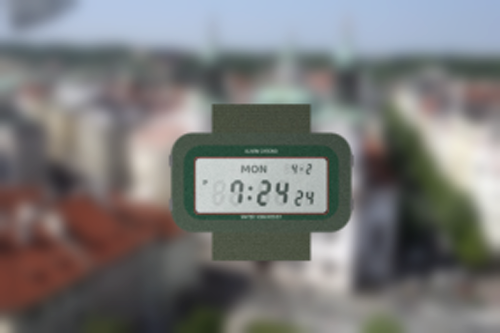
7:24:24
